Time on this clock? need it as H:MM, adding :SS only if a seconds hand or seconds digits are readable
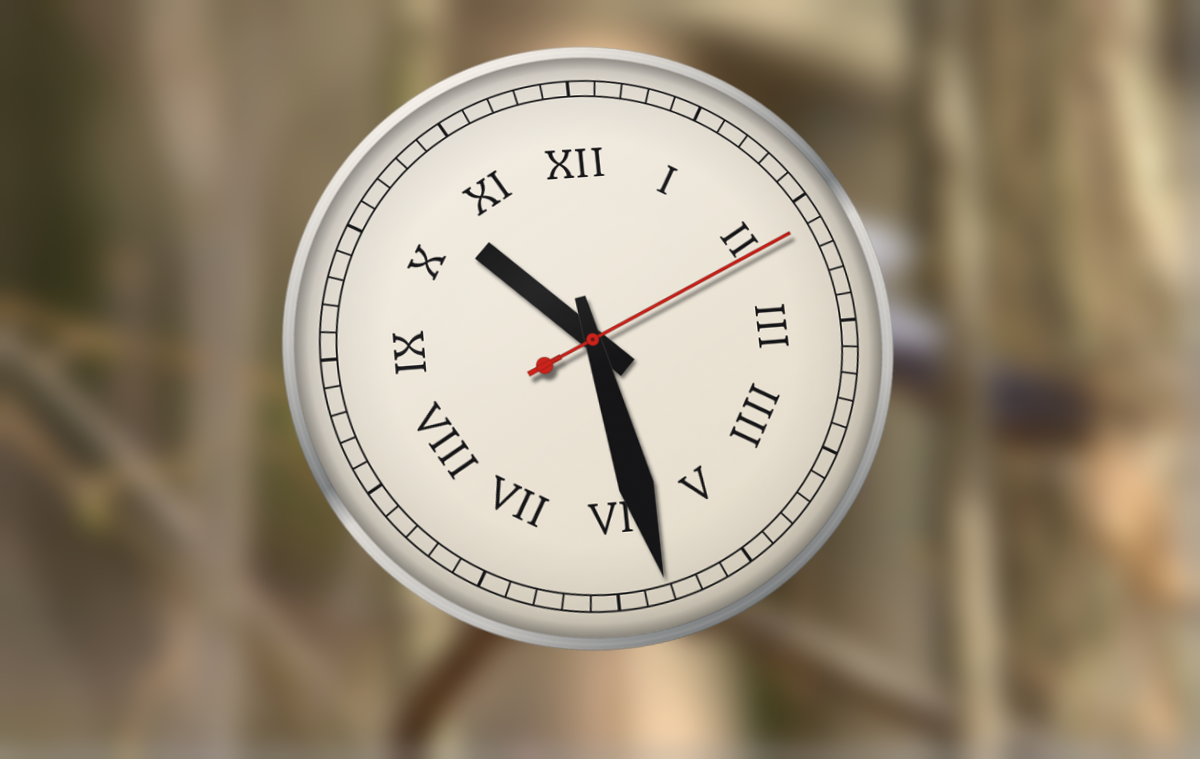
10:28:11
